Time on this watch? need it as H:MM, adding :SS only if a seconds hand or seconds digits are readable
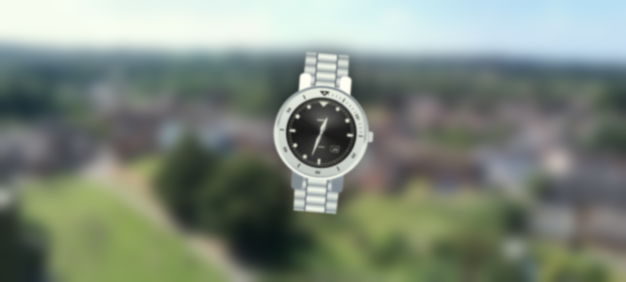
12:33
